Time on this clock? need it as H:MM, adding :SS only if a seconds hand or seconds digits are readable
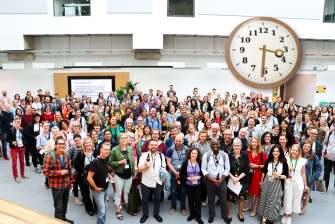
3:31
